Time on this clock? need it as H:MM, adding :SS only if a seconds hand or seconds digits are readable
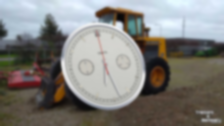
6:28
